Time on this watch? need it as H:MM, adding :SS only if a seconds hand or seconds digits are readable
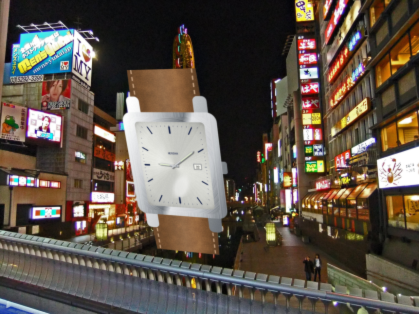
9:09
